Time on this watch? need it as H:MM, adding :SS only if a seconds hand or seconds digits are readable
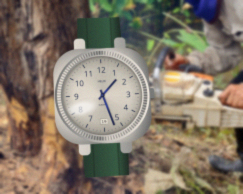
1:27
